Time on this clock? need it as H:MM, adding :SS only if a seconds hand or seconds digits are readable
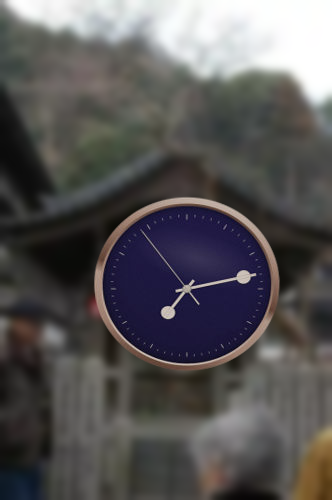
7:12:54
